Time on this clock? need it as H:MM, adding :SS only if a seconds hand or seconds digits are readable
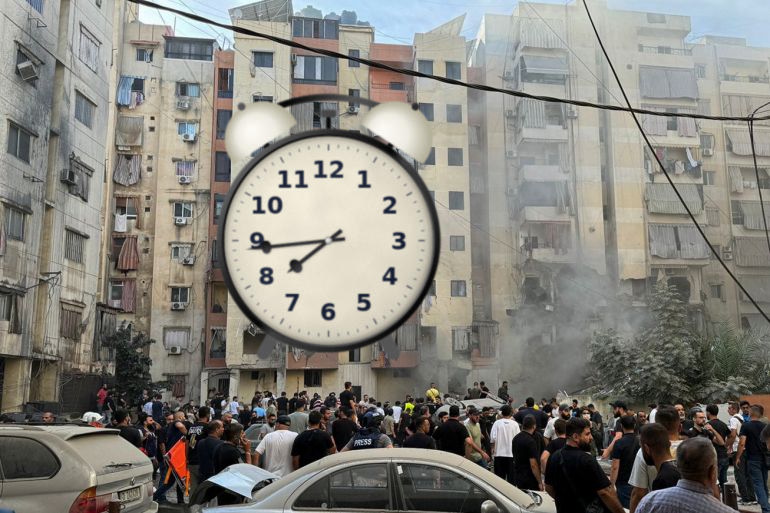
7:44
